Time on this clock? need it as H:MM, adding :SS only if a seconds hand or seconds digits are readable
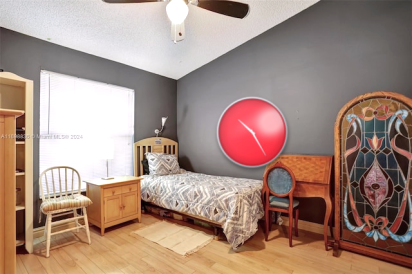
10:25
